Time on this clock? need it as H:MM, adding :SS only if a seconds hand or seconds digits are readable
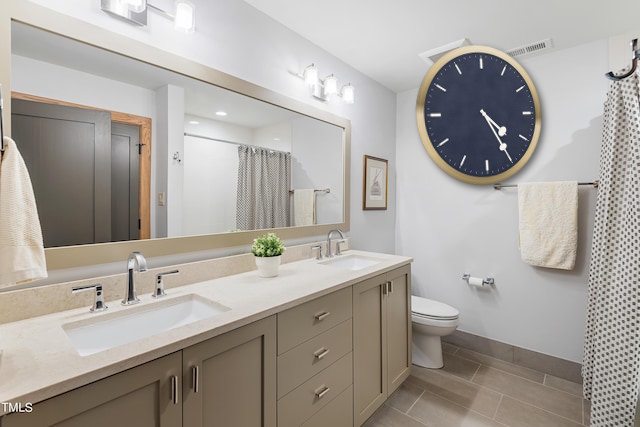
4:25
